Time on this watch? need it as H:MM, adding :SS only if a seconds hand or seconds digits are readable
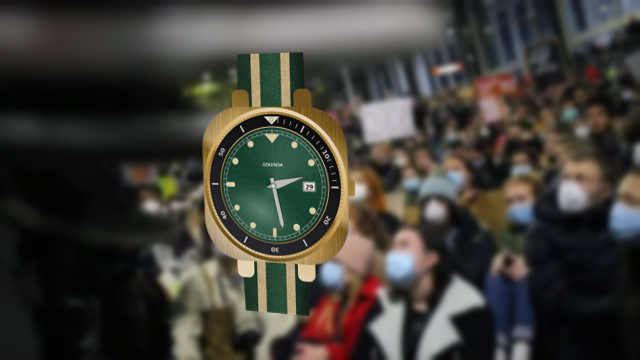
2:28
